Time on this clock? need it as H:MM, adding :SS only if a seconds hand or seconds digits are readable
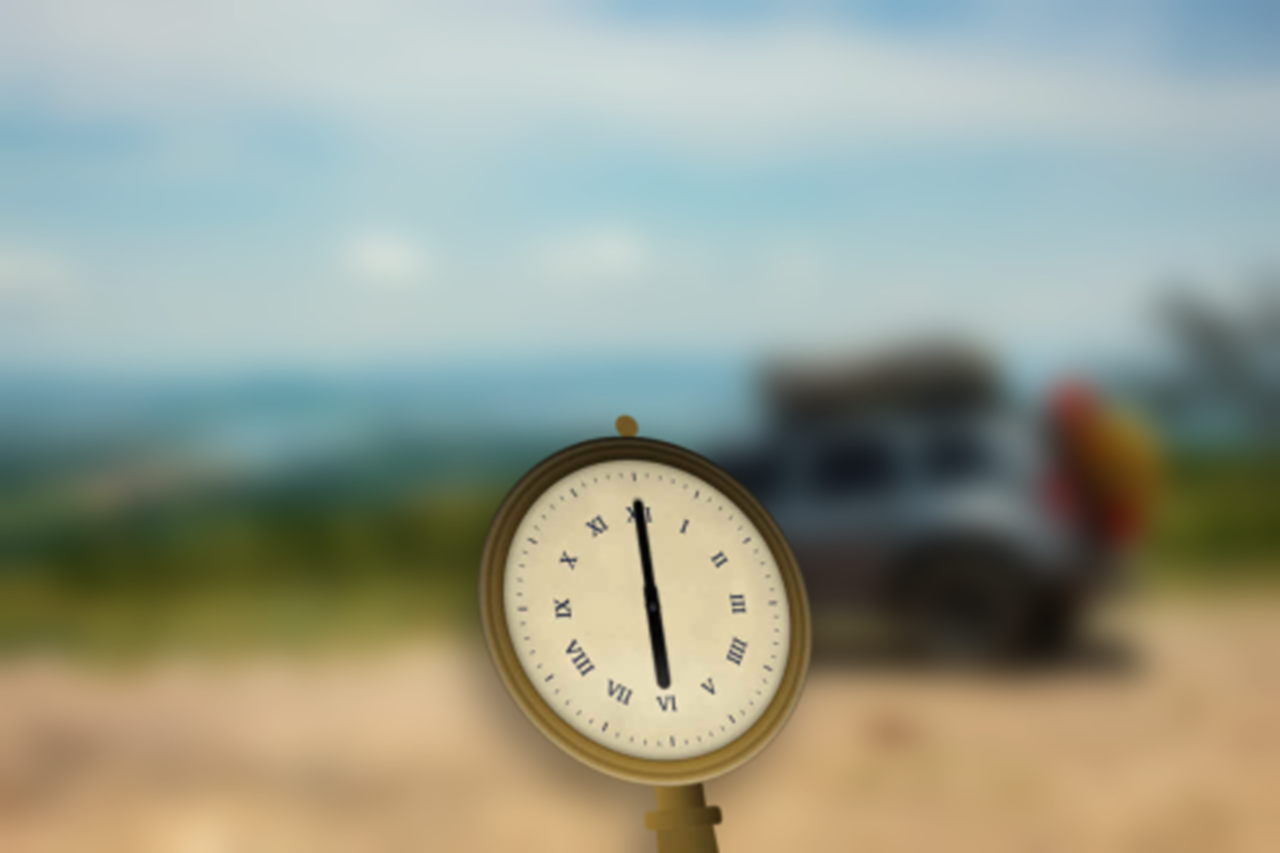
6:00
